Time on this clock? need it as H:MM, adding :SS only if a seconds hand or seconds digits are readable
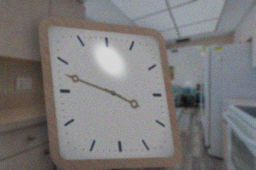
3:48
